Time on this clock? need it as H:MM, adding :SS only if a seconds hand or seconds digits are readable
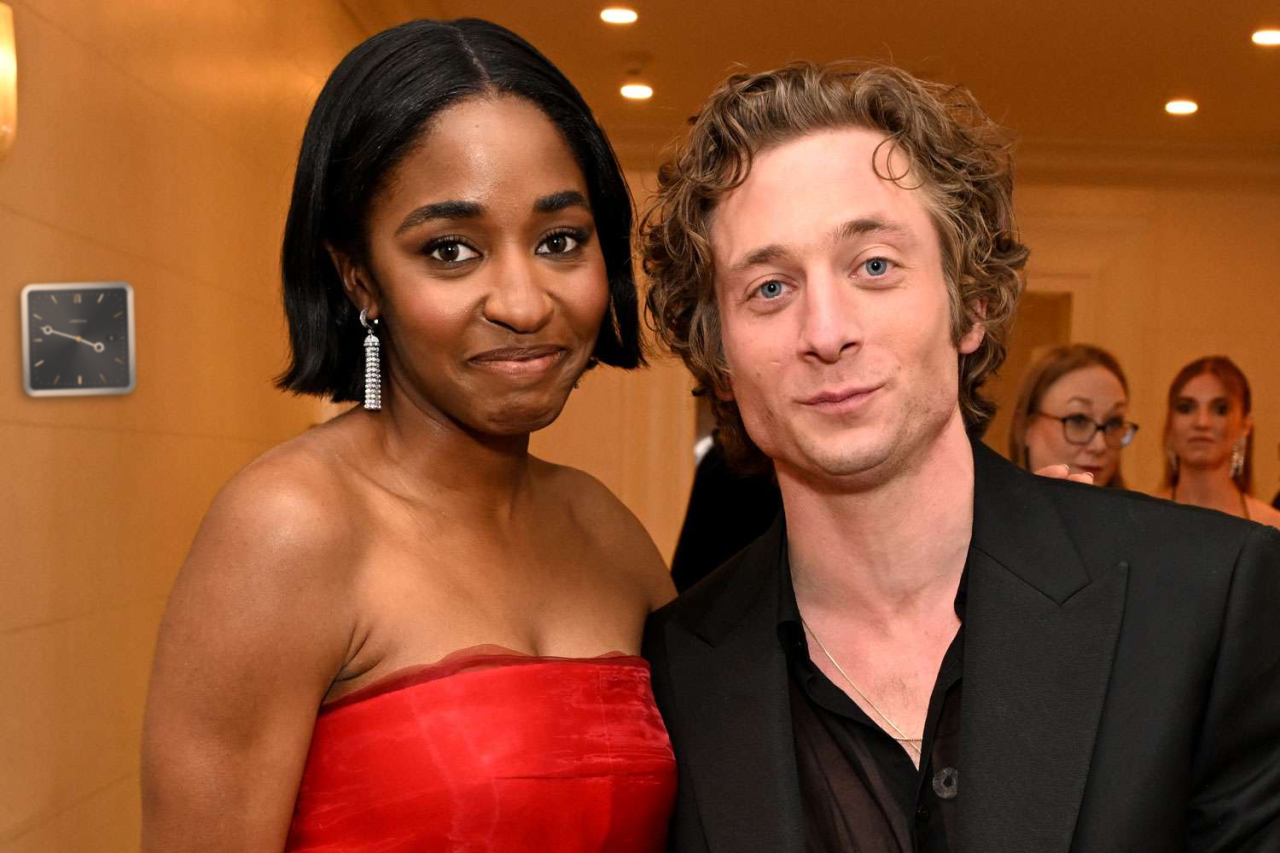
3:48
